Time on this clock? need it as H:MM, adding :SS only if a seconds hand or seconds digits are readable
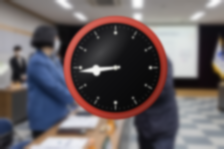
8:44
